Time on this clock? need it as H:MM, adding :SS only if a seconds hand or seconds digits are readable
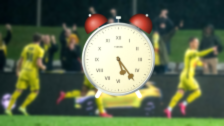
5:24
